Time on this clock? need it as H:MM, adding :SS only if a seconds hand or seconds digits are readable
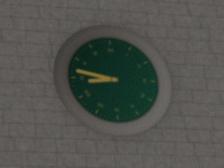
8:47
